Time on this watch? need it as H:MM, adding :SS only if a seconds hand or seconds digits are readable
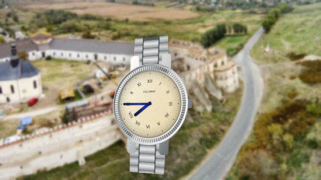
7:45
